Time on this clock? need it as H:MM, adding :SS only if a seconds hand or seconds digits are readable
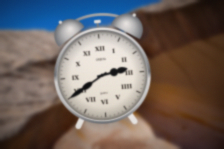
2:40
